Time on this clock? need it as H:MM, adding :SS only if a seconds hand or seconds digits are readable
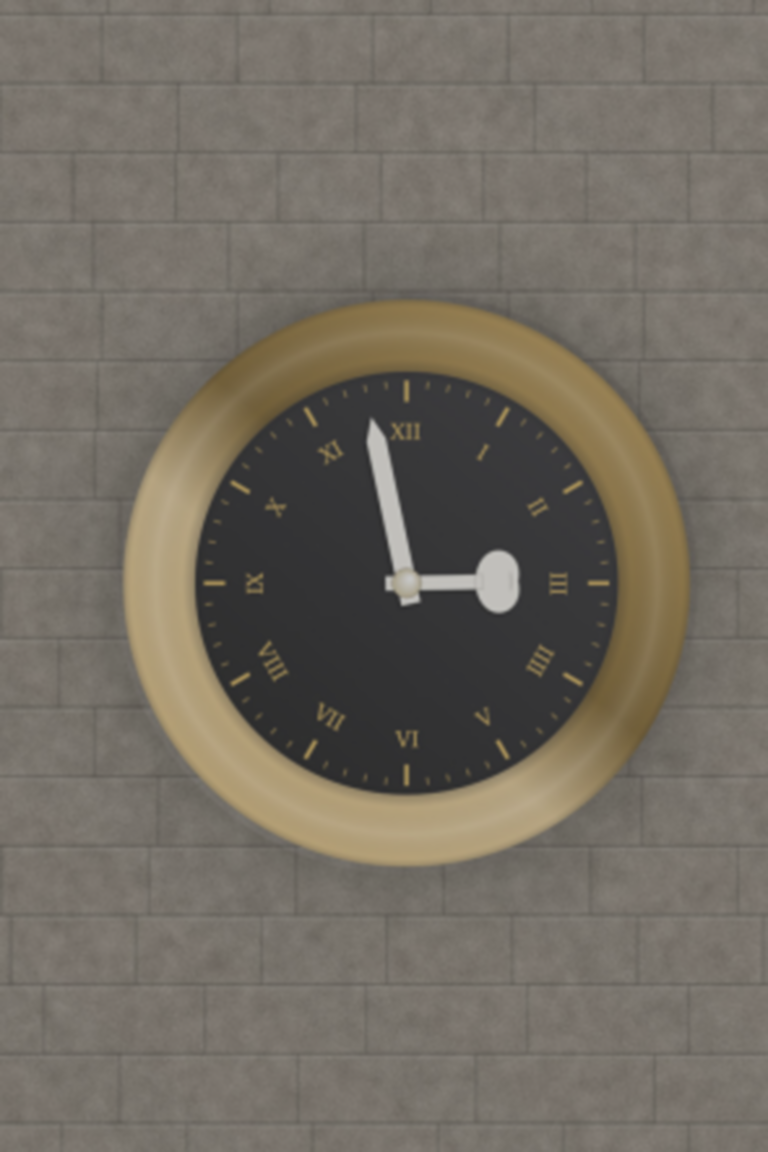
2:58
